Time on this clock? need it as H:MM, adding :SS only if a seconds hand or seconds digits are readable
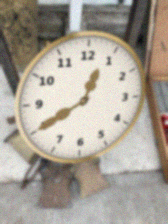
12:40
